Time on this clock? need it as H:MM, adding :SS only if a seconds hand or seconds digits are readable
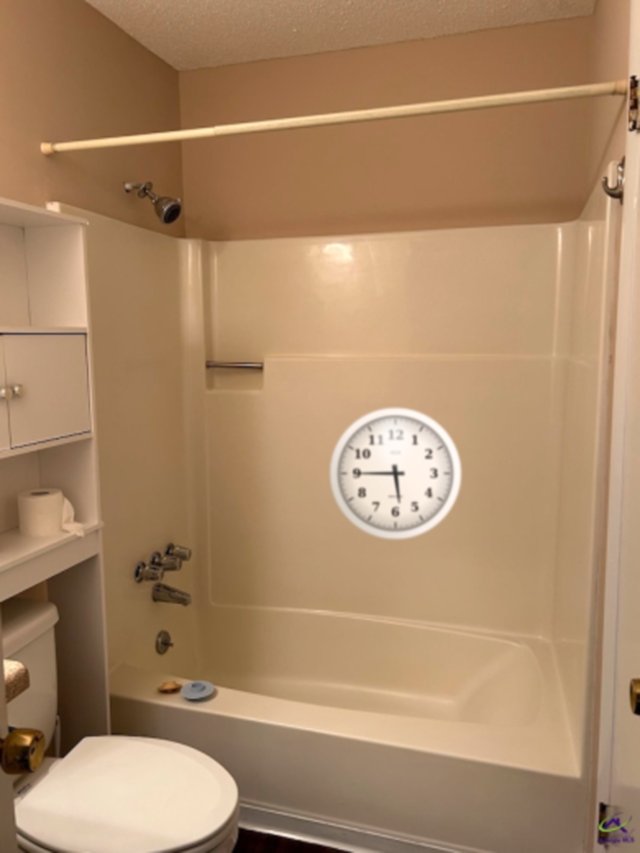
5:45
